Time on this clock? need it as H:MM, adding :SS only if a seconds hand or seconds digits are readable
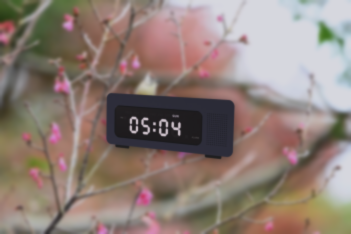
5:04
